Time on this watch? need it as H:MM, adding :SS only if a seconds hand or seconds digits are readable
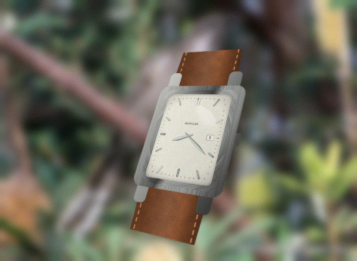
8:21
